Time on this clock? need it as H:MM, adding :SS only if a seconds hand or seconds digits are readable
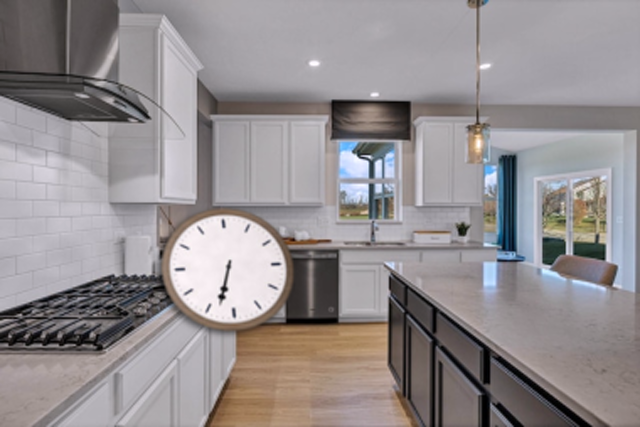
6:33
